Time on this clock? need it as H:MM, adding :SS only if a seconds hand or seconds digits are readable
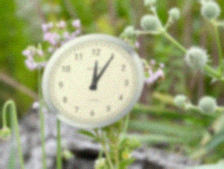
12:05
